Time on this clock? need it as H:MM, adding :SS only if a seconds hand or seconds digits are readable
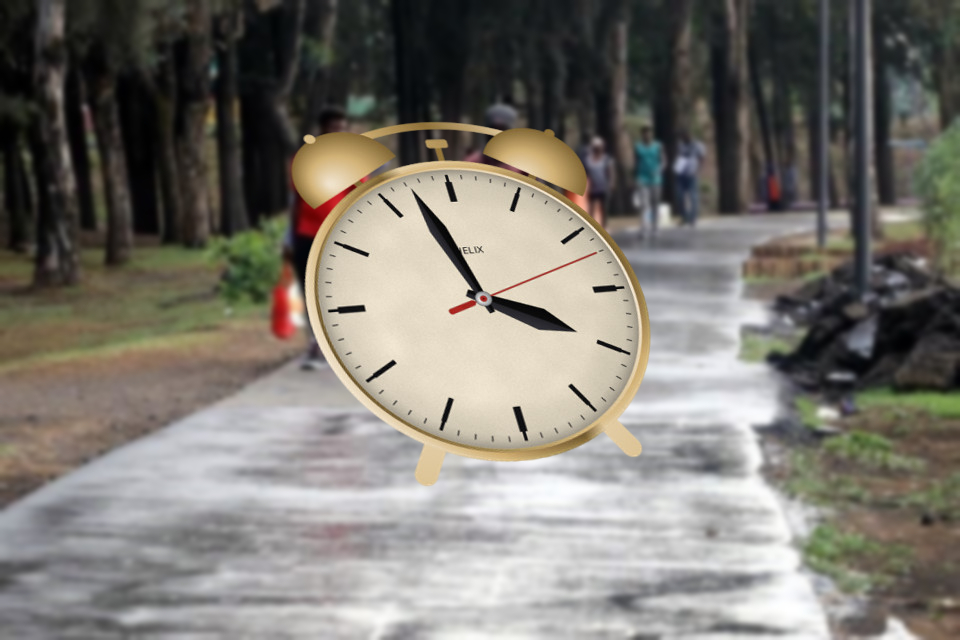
3:57:12
